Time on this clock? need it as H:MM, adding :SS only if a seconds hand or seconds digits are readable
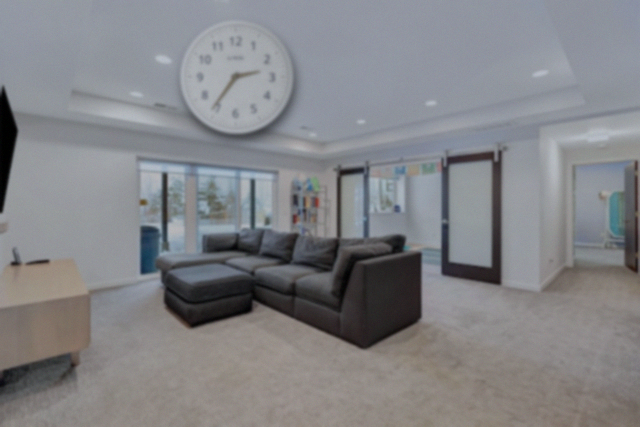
2:36
